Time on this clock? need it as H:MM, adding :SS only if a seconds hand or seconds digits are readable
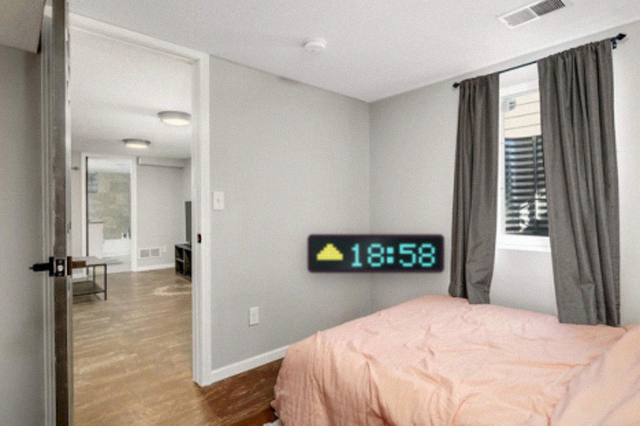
18:58
